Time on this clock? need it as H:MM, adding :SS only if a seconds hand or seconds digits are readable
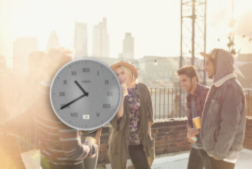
10:40
